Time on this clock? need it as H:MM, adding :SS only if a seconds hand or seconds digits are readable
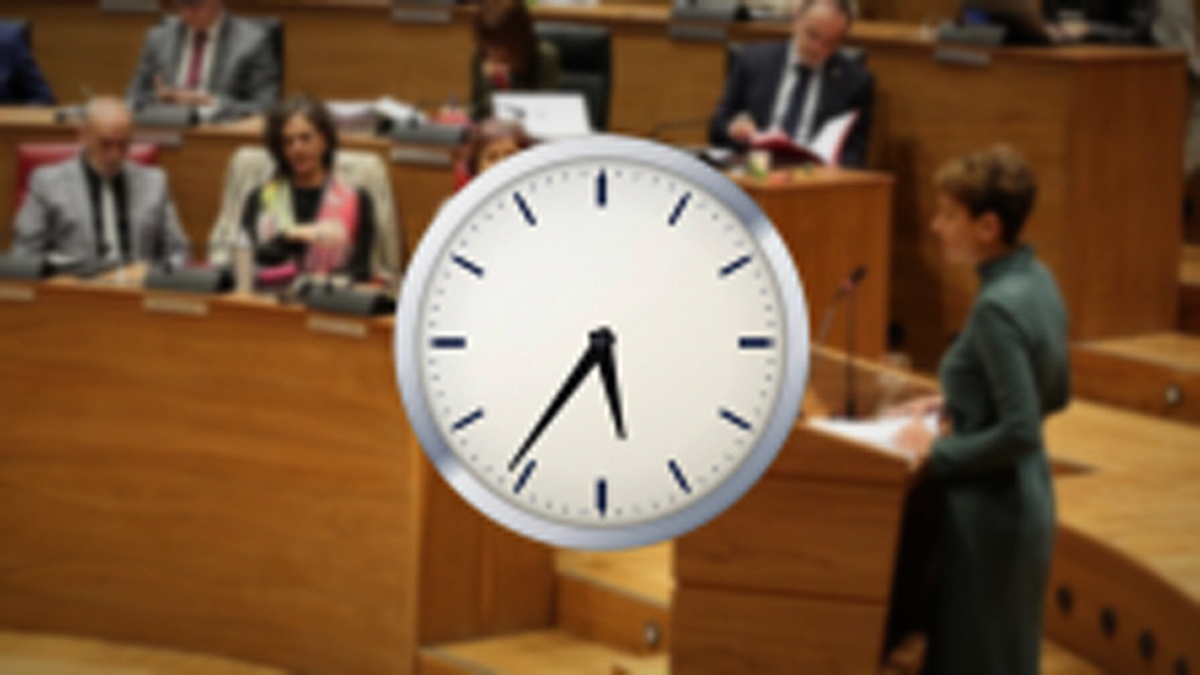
5:36
